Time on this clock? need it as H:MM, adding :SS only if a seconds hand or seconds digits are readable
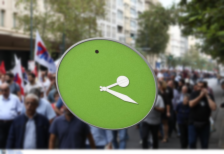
2:20
